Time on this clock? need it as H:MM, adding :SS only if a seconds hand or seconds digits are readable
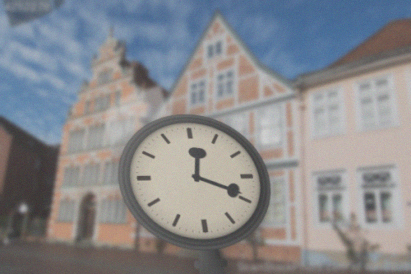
12:19
